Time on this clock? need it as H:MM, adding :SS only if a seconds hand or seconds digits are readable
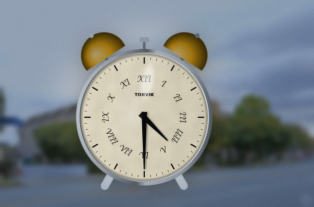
4:30
